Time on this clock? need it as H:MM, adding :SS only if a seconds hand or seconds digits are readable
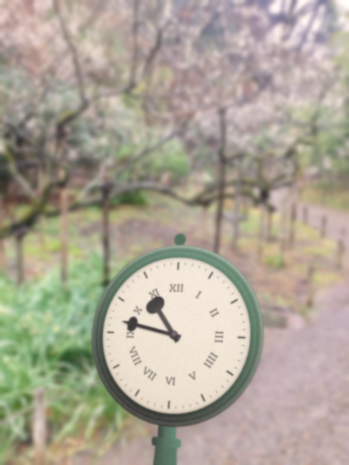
10:47
